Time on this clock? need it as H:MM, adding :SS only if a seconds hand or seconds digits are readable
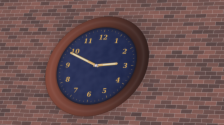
2:49
